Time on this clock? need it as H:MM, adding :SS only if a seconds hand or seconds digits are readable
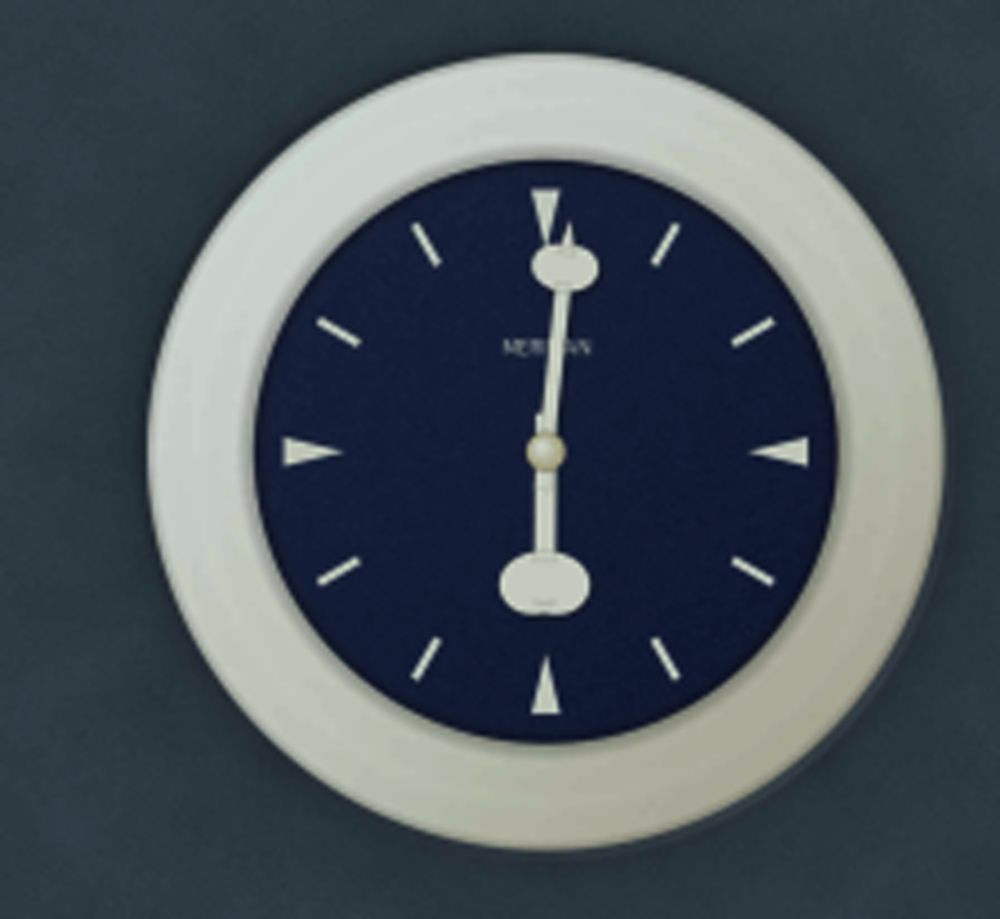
6:01
